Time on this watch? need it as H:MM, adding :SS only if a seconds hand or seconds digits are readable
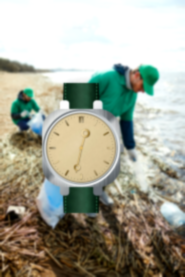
12:32
